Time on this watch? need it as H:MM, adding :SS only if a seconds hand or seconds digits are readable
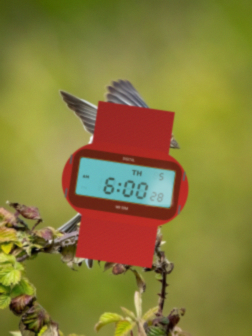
6:00
